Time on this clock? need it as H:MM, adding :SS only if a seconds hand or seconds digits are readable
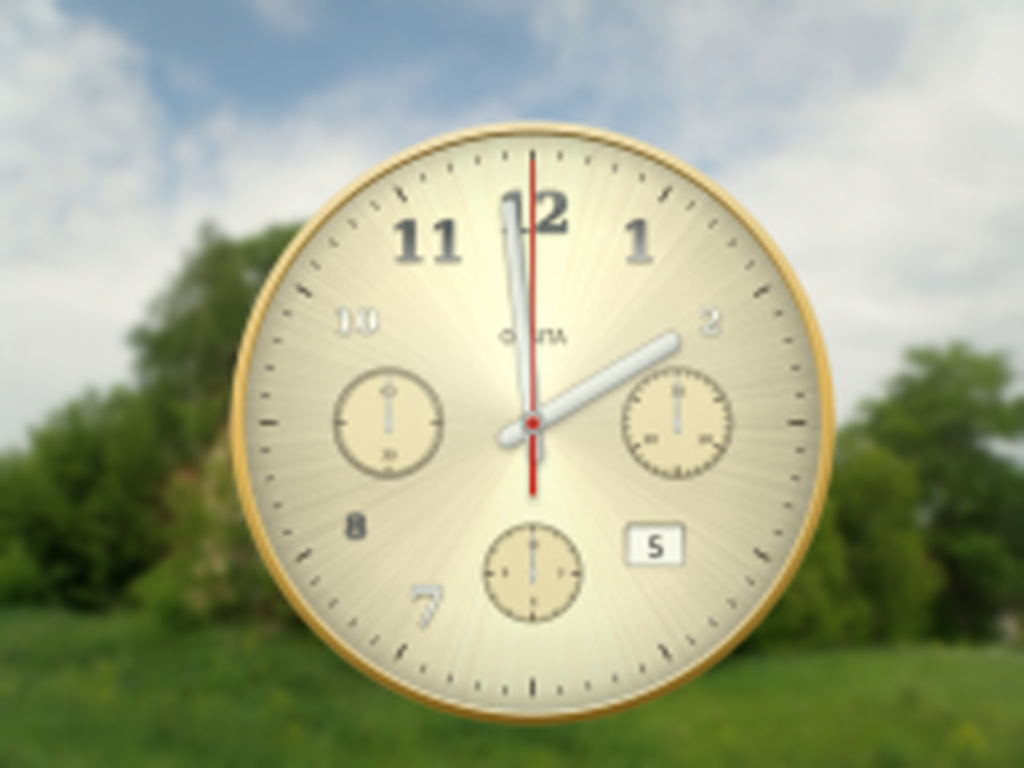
1:59
